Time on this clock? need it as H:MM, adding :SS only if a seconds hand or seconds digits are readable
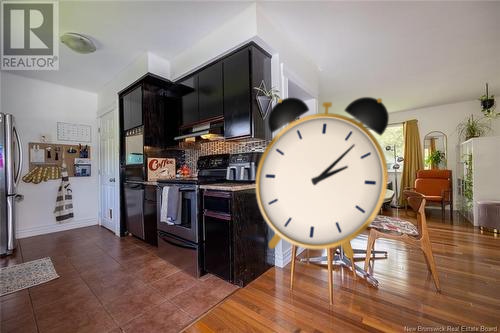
2:07
